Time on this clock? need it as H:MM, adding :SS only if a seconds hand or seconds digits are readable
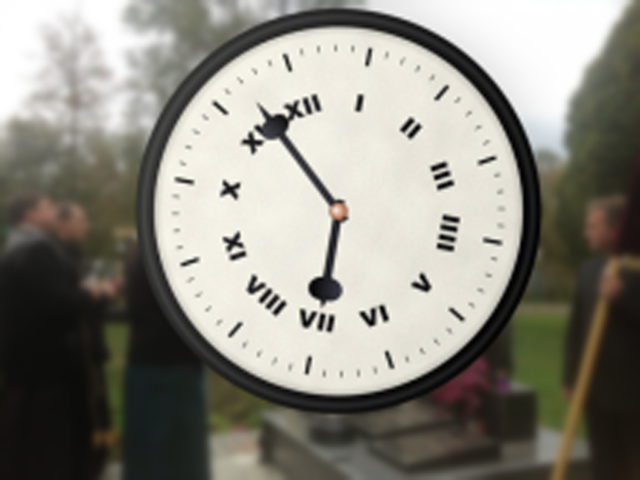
6:57
